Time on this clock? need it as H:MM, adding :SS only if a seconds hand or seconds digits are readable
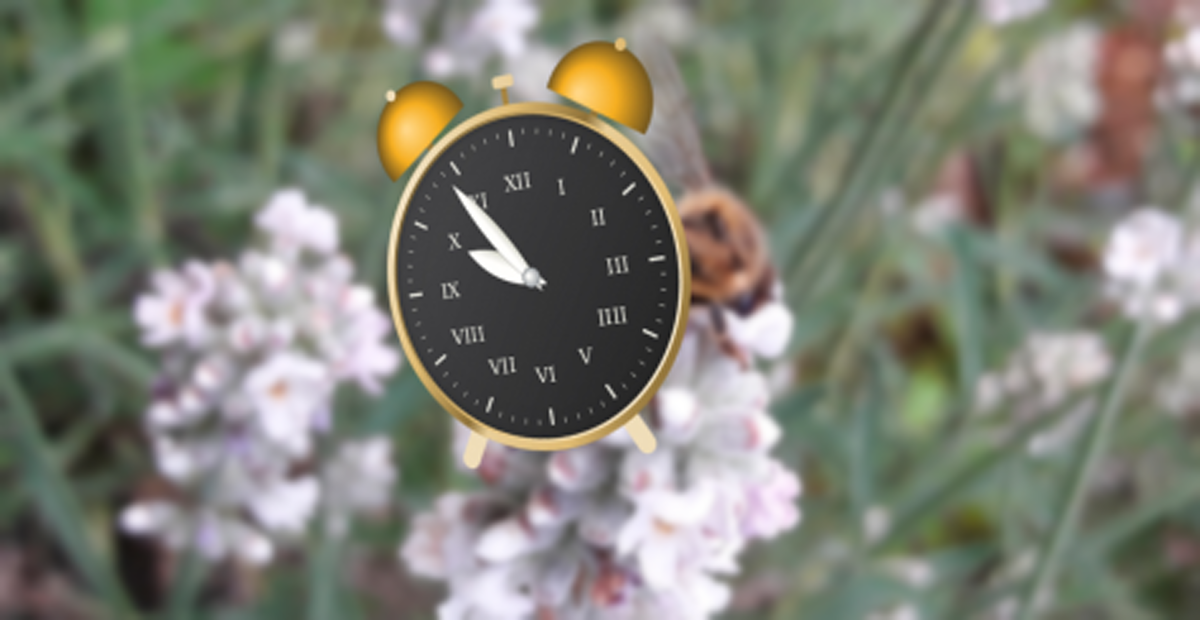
9:54
